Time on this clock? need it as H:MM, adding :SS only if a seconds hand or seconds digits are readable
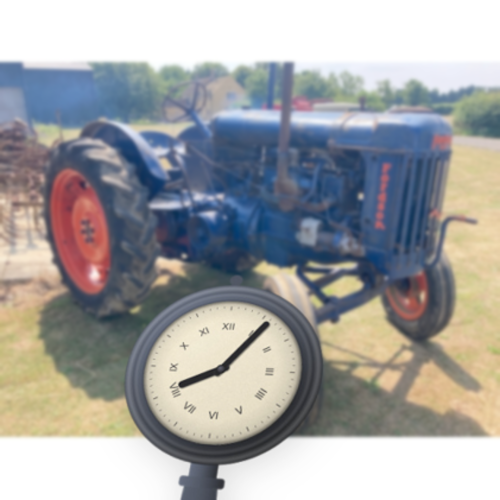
8:06
